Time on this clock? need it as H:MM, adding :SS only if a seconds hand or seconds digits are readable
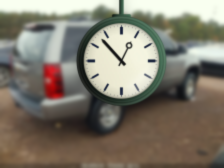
12:53
